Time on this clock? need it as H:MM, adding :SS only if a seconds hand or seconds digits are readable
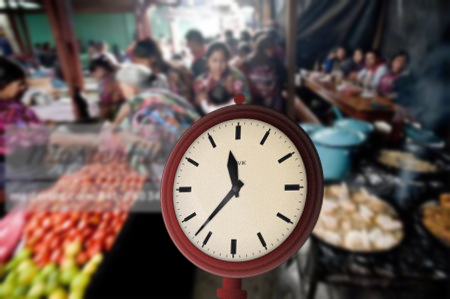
11:37
